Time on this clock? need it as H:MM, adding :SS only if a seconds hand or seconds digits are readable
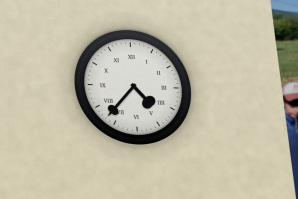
4:37
